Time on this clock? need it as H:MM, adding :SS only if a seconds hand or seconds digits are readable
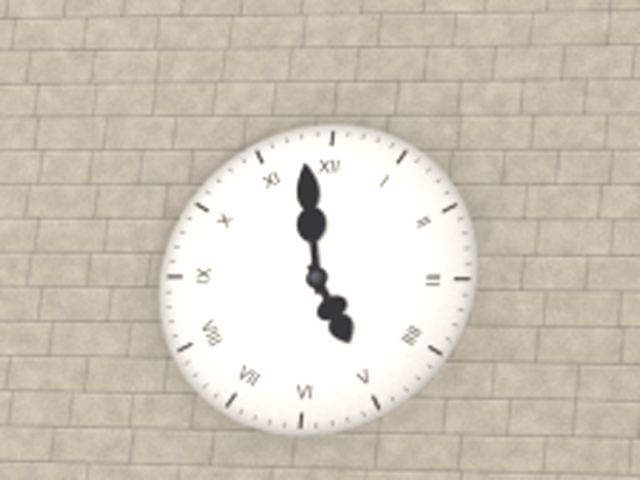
4:58
